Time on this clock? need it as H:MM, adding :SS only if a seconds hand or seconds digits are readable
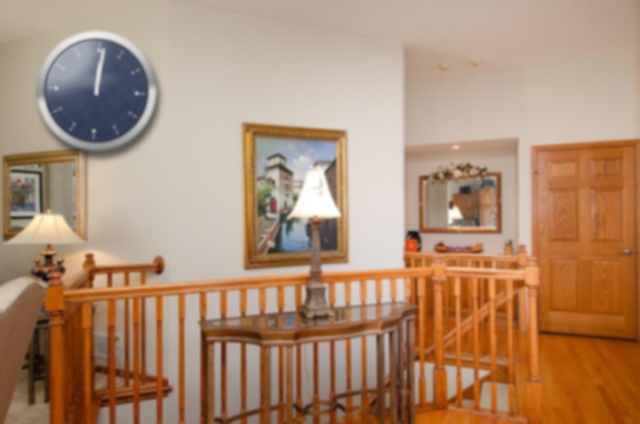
12:01
